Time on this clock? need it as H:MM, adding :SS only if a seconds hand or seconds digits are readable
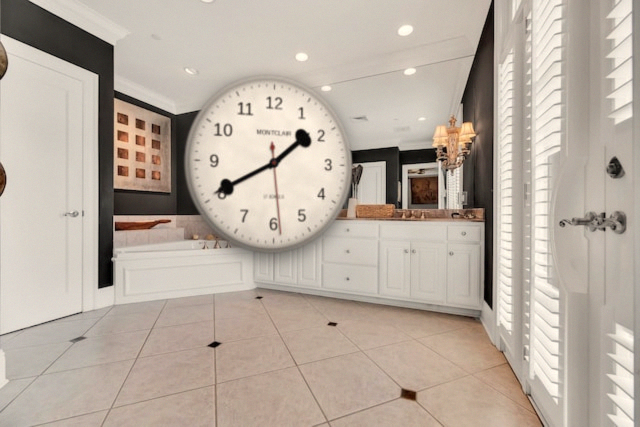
1:40:29
